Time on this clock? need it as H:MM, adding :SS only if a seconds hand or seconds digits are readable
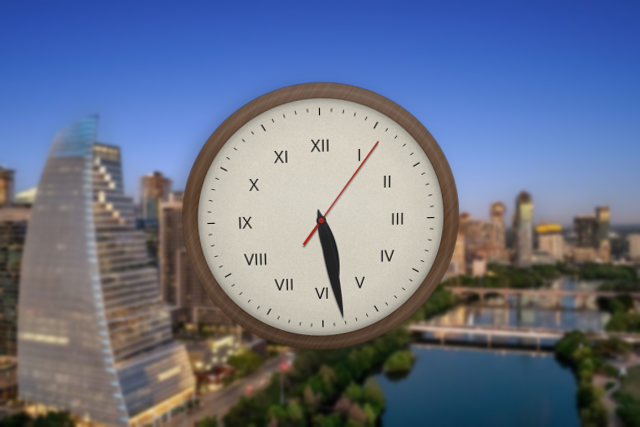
5:28:06
